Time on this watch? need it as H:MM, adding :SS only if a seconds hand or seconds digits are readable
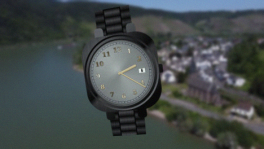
2:21
